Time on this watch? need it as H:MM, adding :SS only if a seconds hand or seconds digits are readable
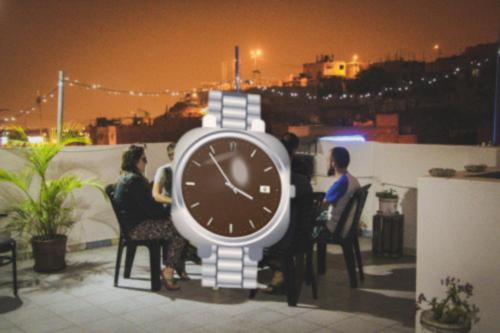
3:54
